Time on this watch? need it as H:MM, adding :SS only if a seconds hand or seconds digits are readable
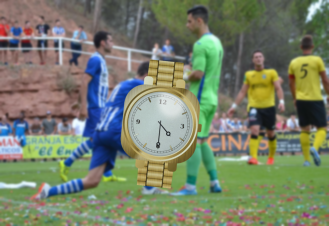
4:30
